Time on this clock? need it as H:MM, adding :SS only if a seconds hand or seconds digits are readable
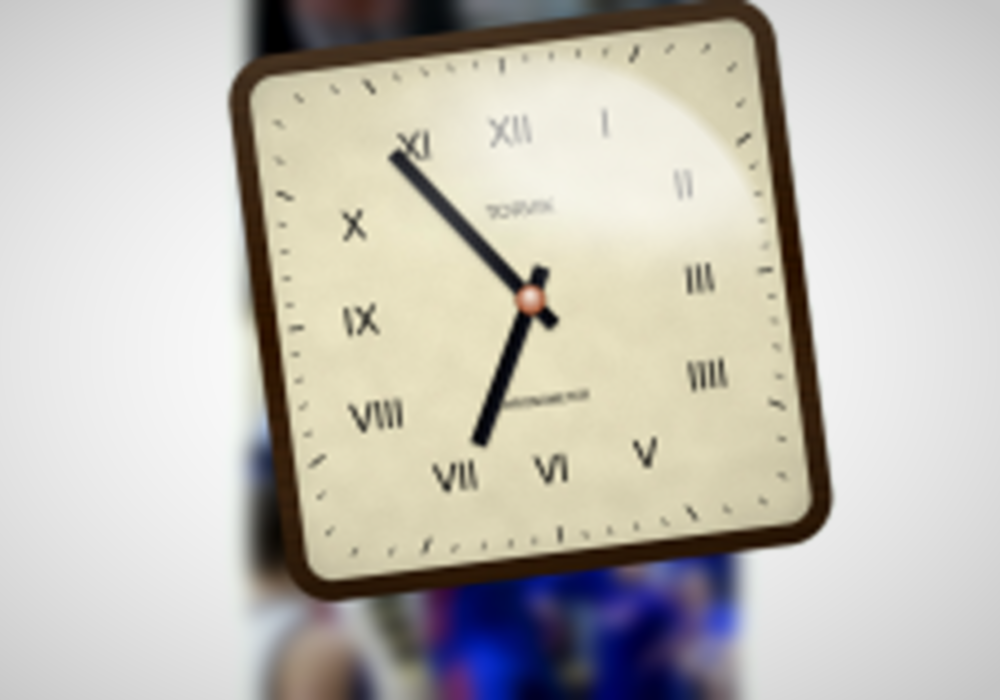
6:54
